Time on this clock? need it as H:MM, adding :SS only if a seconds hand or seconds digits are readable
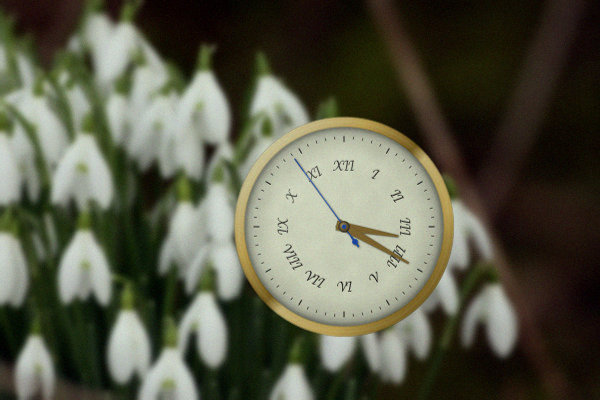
3:19:54
